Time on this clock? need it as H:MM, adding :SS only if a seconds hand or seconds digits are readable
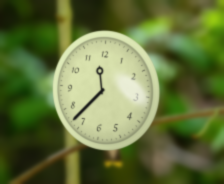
11:37
